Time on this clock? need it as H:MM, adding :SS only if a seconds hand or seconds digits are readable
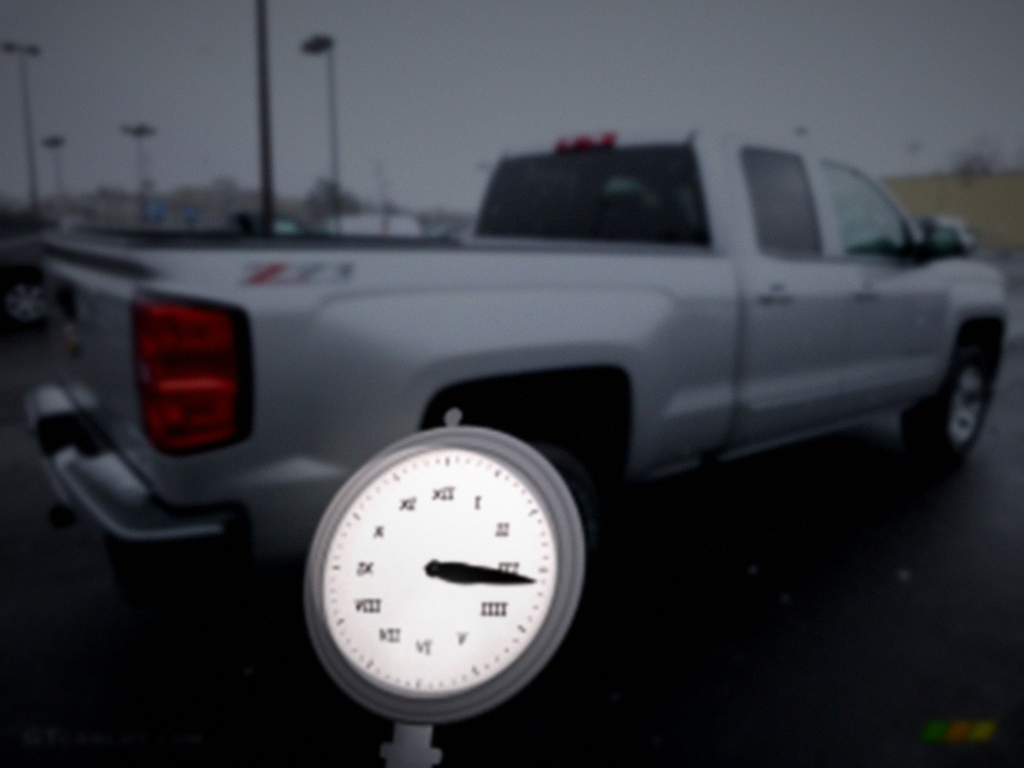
3:16
